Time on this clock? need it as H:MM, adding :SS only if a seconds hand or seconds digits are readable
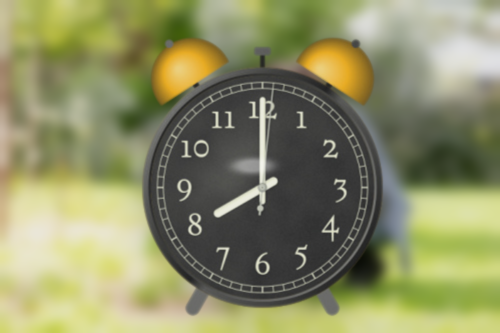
8:00:01
